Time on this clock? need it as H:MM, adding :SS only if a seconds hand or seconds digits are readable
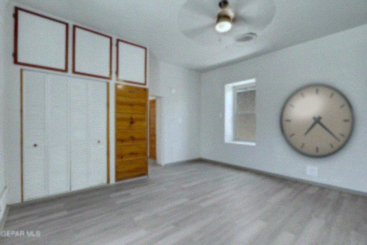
7:22
